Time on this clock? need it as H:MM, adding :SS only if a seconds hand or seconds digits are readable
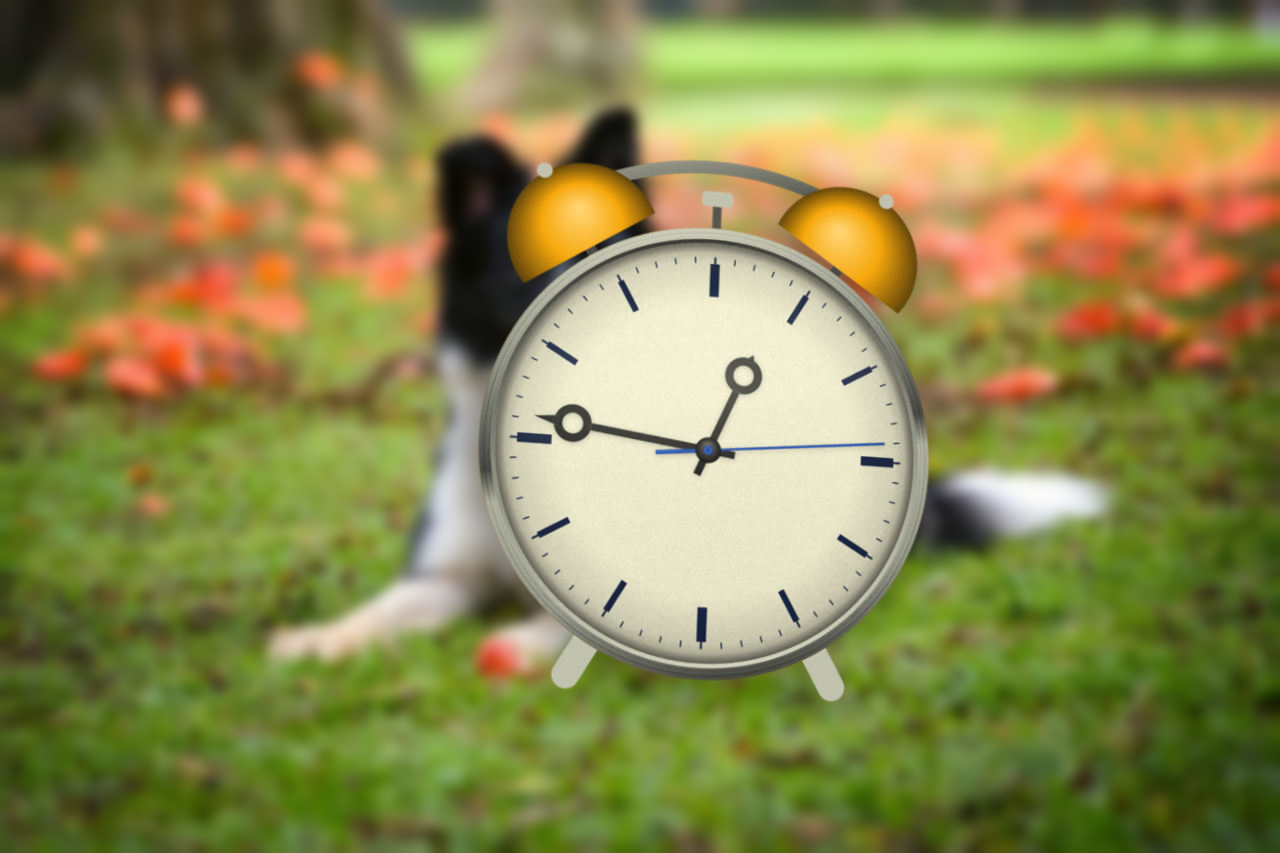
12:46:14
